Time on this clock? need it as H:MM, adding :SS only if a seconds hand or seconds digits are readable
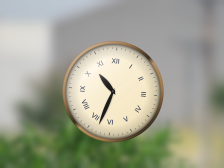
10:33
